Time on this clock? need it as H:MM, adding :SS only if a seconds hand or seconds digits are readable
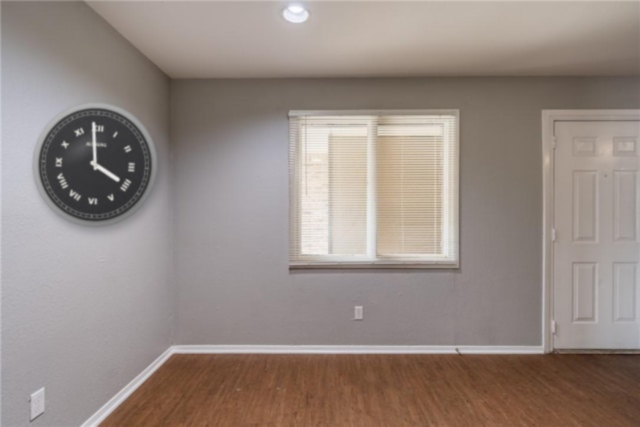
3:59
